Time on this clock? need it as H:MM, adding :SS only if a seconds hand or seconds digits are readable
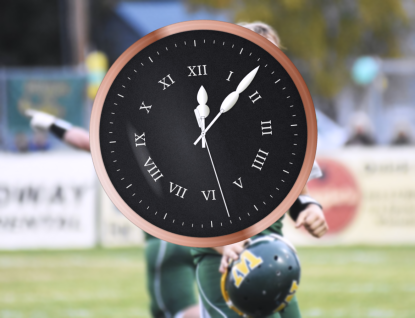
12:07:28
